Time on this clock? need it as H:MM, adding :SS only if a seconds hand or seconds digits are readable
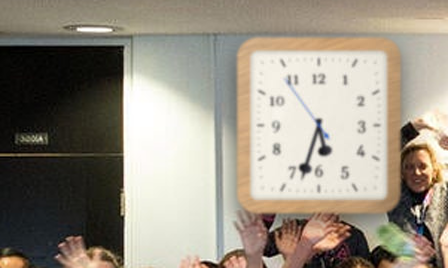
5:32:54
